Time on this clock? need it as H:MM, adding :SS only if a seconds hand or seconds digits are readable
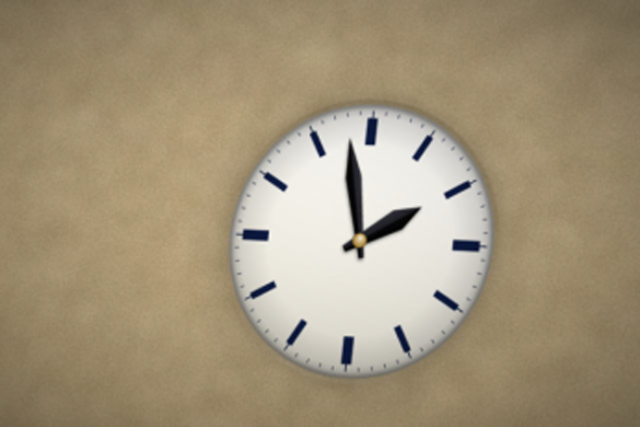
1:58
